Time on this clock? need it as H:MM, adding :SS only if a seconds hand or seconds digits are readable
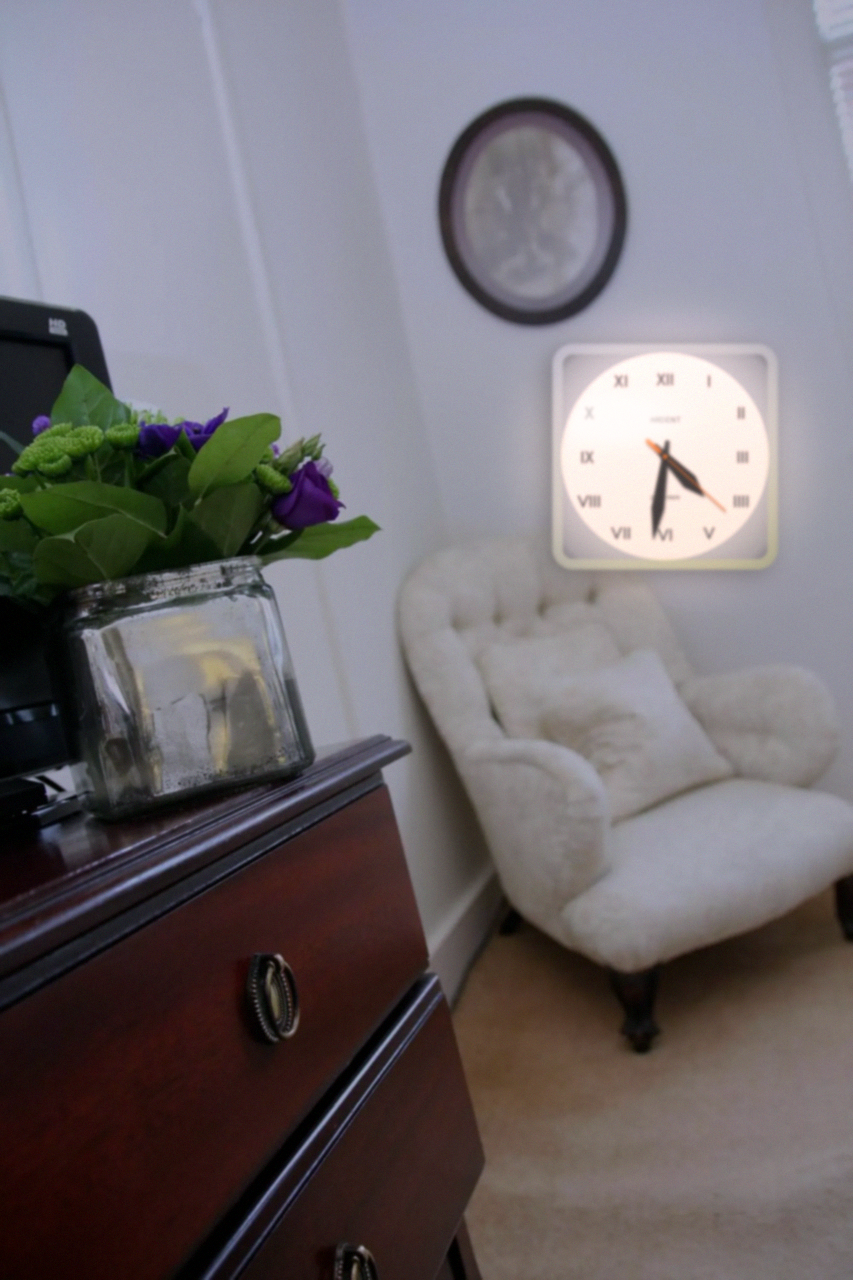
4:31:22
